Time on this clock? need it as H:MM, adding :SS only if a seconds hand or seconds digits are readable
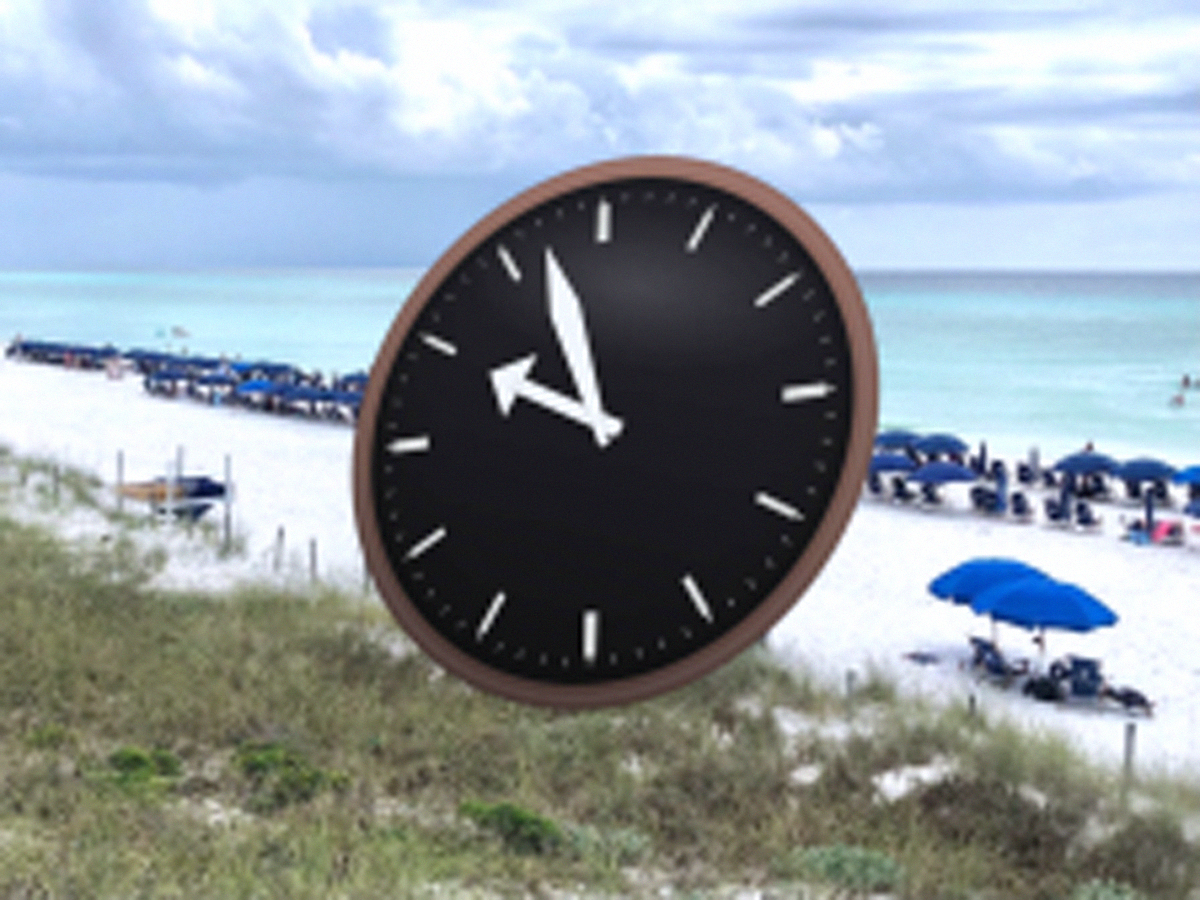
9:57
